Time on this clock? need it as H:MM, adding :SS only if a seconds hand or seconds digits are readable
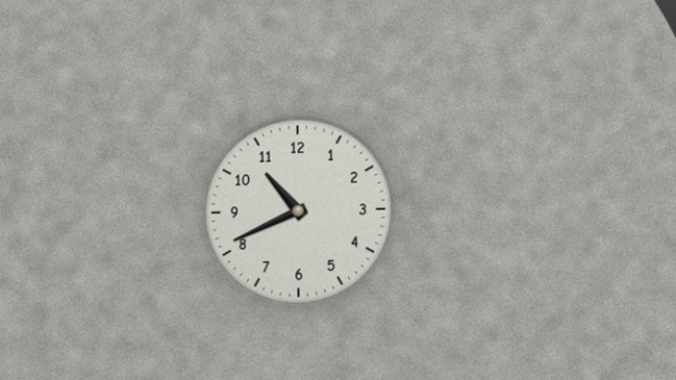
10:41
